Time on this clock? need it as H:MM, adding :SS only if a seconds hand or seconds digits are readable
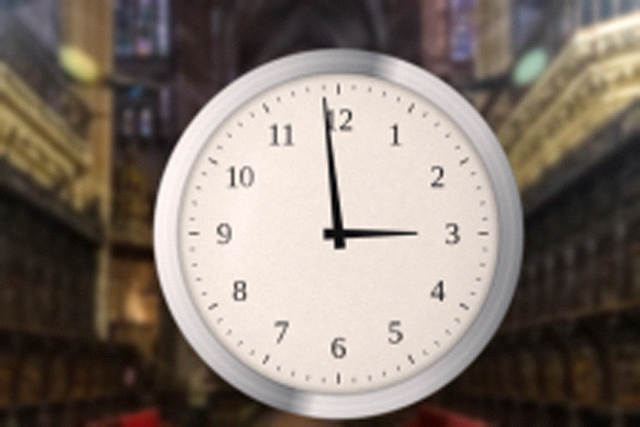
2:59
